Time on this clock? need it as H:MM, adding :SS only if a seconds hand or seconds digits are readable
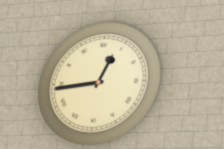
12:44
